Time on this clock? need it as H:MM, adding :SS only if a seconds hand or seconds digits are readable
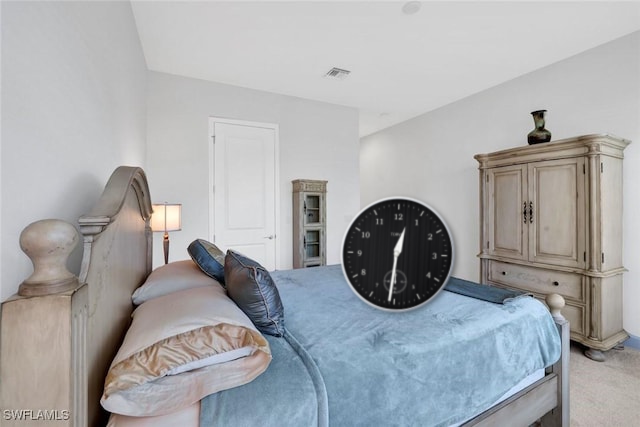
12:31
